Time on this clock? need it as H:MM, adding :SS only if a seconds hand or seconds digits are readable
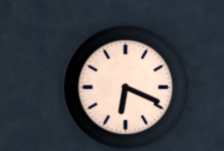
6:19
